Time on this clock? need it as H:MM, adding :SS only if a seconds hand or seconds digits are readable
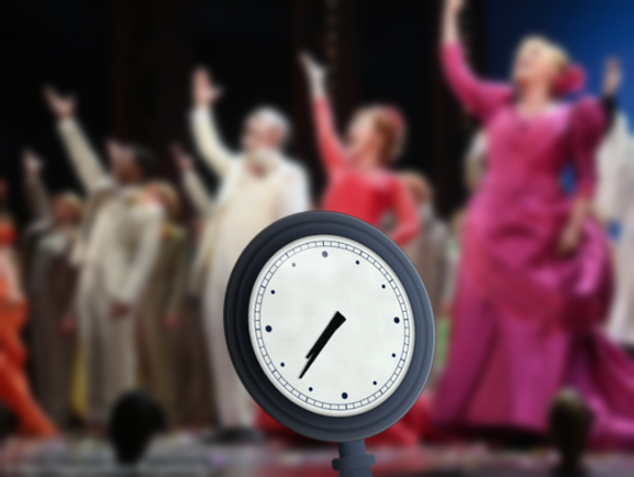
7:37
